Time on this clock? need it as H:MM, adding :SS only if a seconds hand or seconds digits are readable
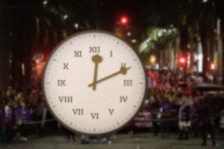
12:11
